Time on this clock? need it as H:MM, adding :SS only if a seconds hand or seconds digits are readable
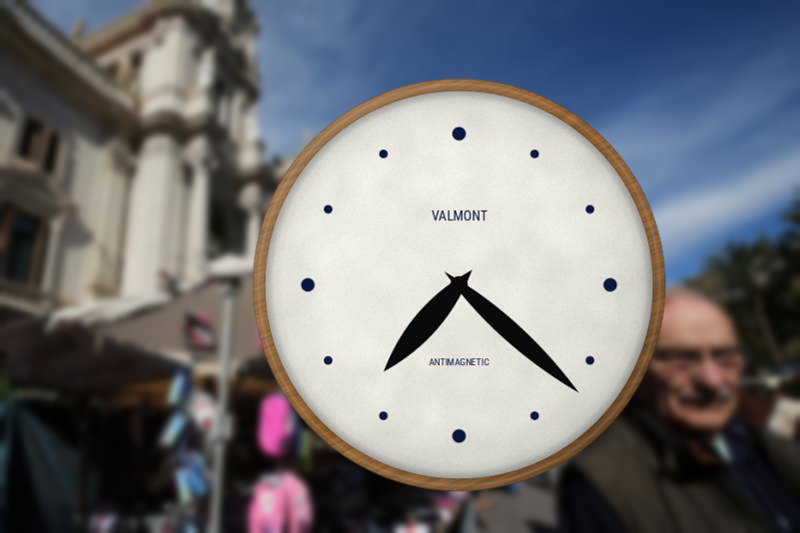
7:22
